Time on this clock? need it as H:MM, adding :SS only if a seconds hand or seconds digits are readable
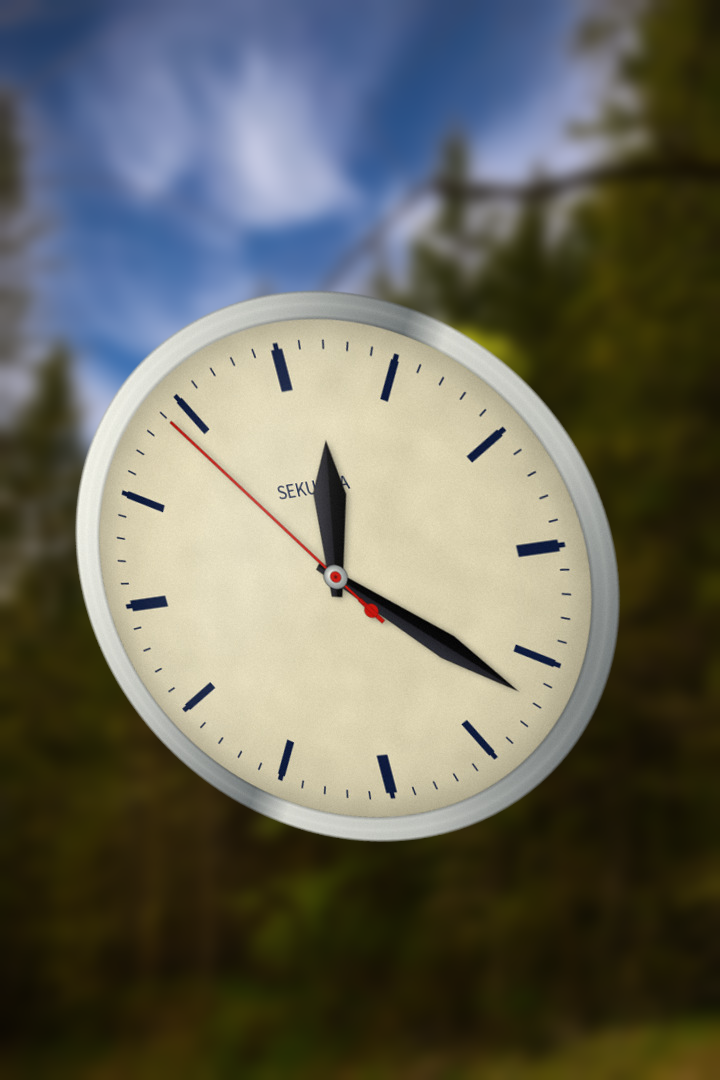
12:21:54
